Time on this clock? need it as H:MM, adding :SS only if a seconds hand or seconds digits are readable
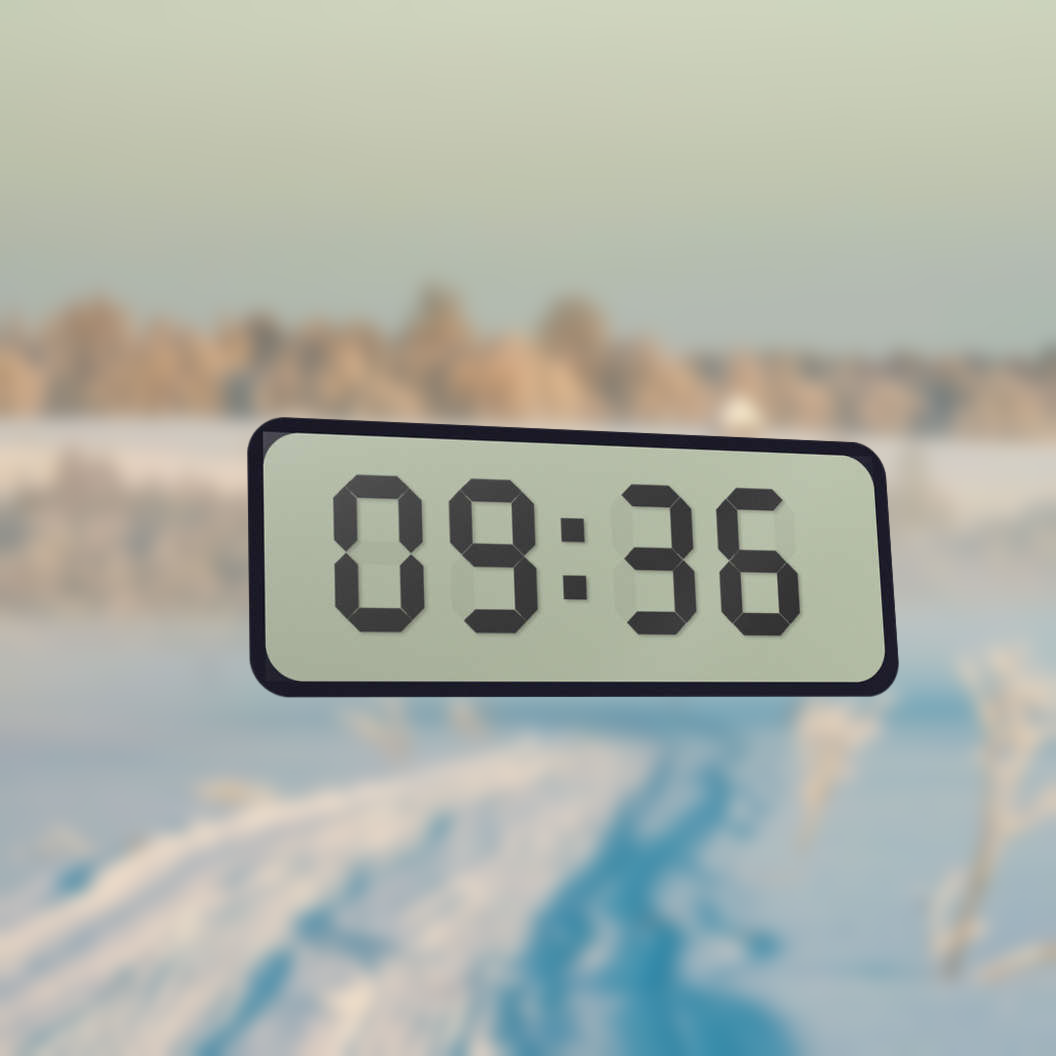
9:36
